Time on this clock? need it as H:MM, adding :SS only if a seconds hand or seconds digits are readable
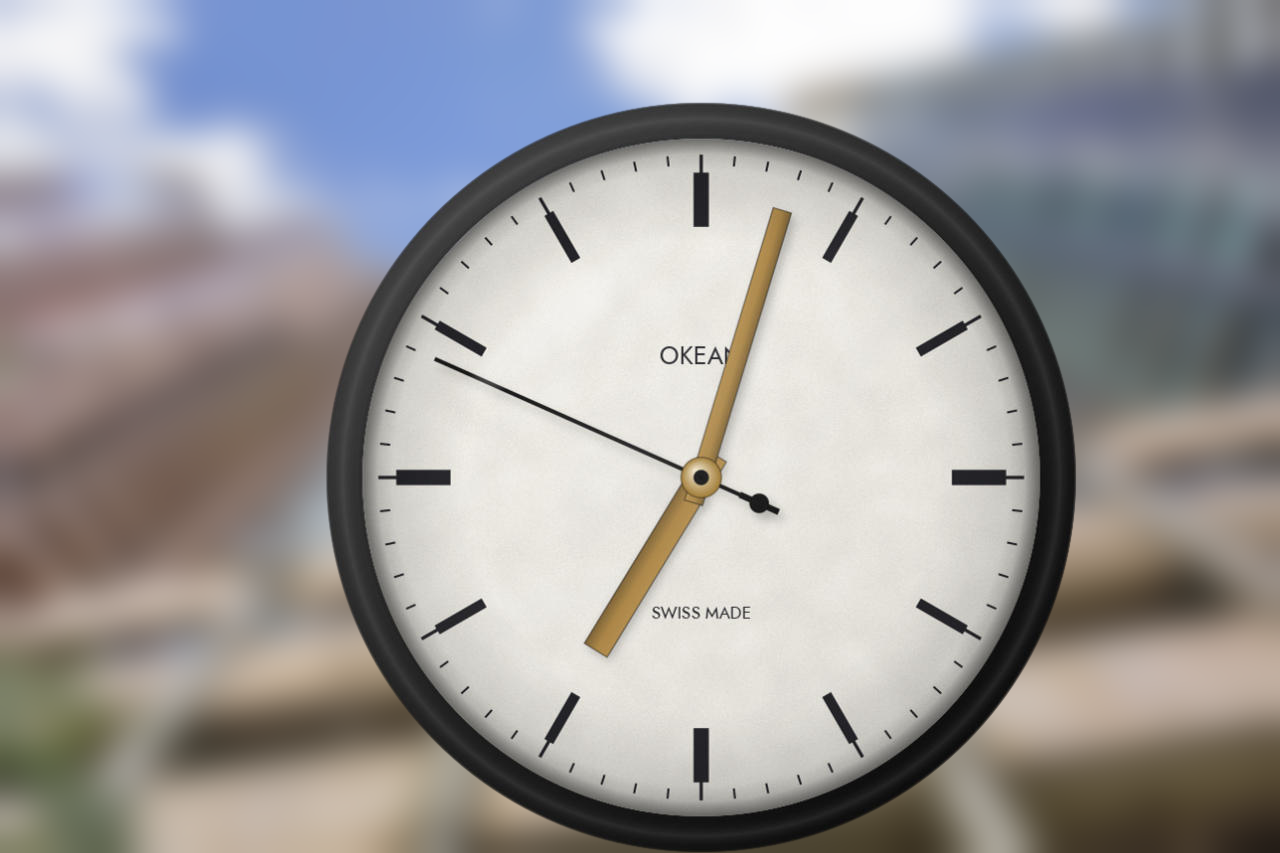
7:02:49
